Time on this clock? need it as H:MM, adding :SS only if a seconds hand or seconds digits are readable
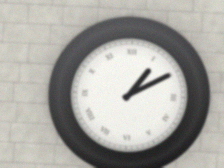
1:10
